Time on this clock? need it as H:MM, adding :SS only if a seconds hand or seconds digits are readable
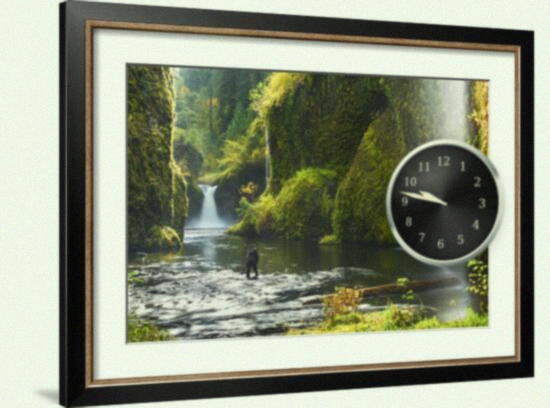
9:47
